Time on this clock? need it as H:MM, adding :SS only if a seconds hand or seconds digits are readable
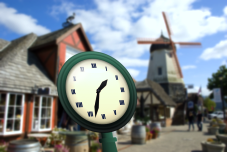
1:33
